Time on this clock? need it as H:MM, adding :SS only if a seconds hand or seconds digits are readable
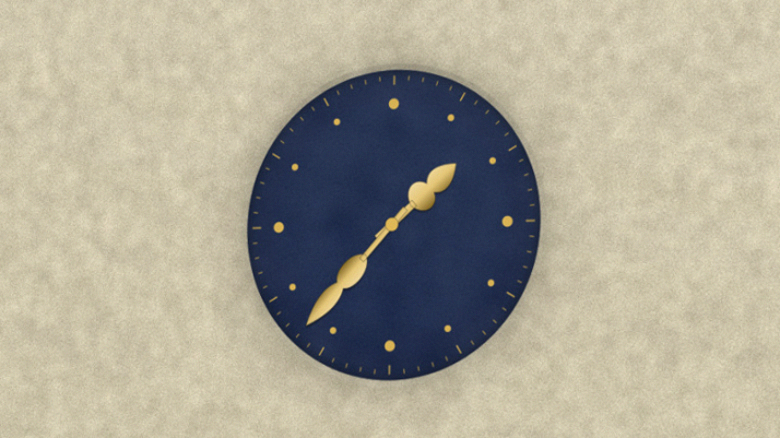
1:37
